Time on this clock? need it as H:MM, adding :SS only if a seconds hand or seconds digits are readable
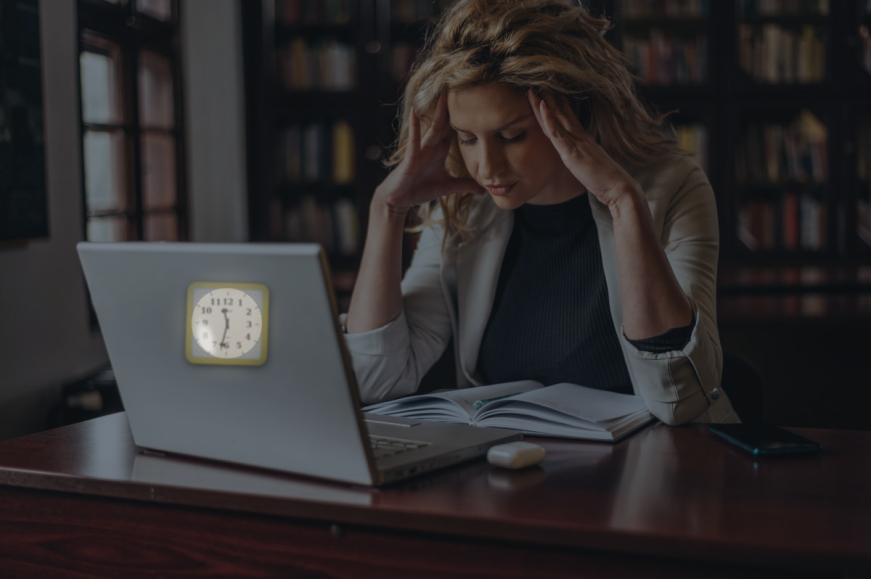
11:32
